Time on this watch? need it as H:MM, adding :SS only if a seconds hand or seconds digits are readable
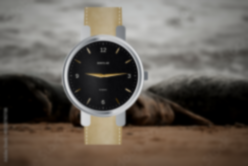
9:14
